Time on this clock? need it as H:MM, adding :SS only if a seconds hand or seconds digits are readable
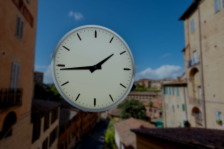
1:44
